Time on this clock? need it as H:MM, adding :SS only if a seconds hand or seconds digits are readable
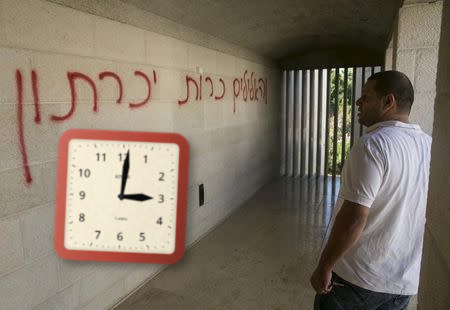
3:01
